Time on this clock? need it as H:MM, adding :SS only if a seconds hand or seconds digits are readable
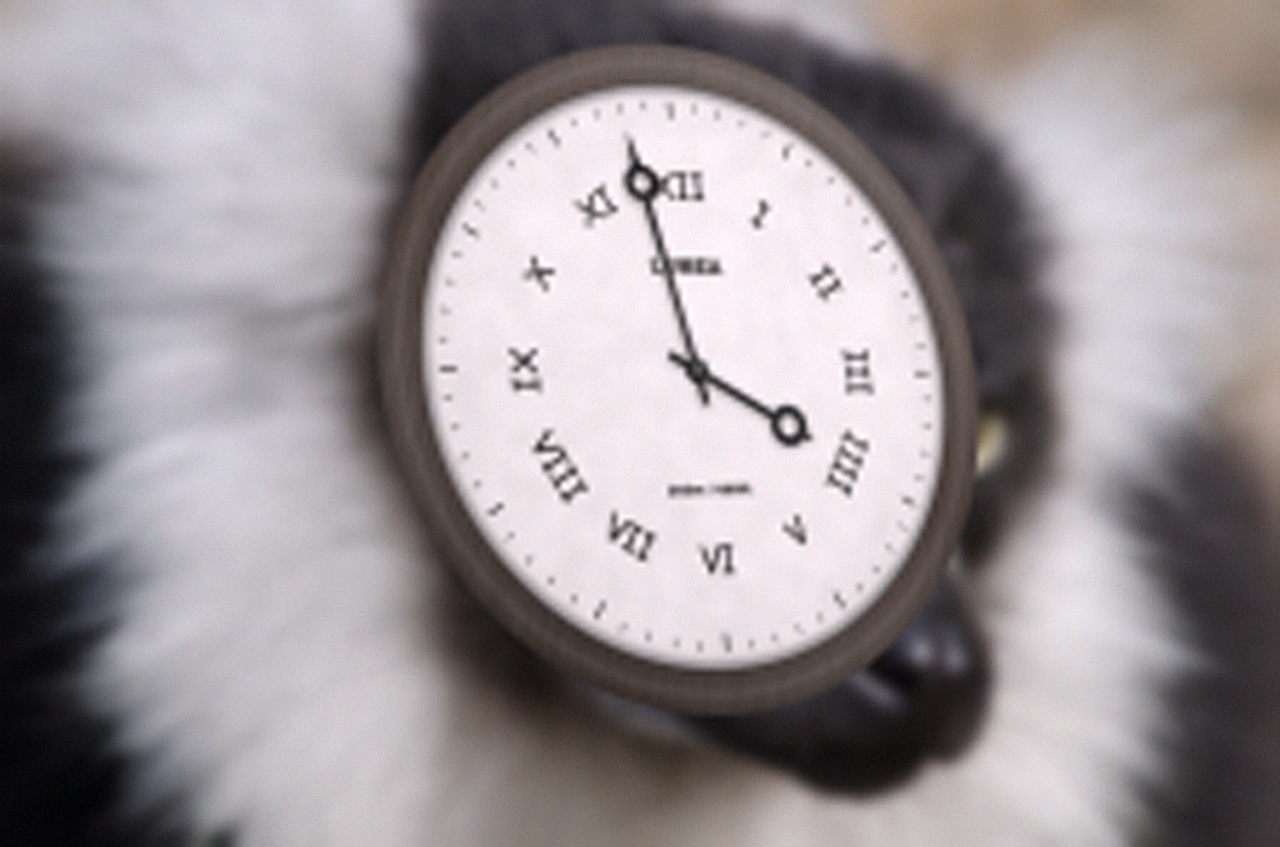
3:58
